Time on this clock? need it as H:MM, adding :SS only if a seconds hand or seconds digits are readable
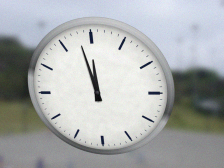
11:58
